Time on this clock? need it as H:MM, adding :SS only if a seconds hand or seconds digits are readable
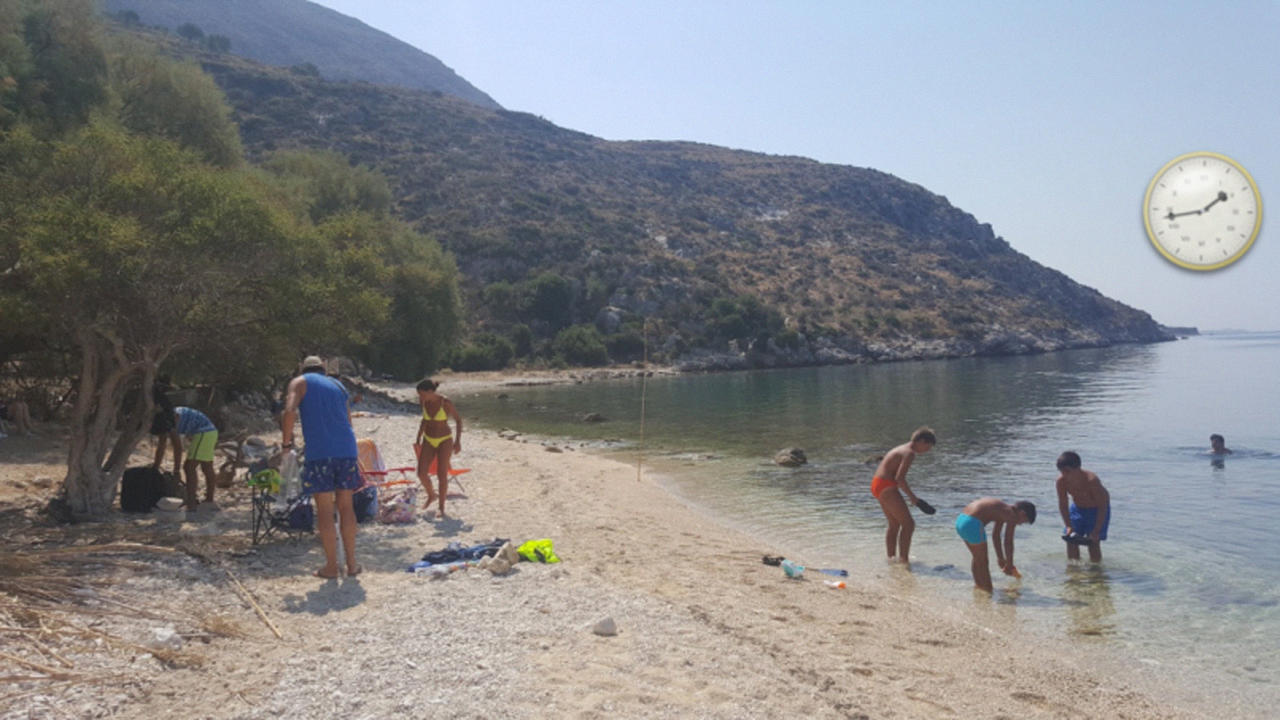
1:43
